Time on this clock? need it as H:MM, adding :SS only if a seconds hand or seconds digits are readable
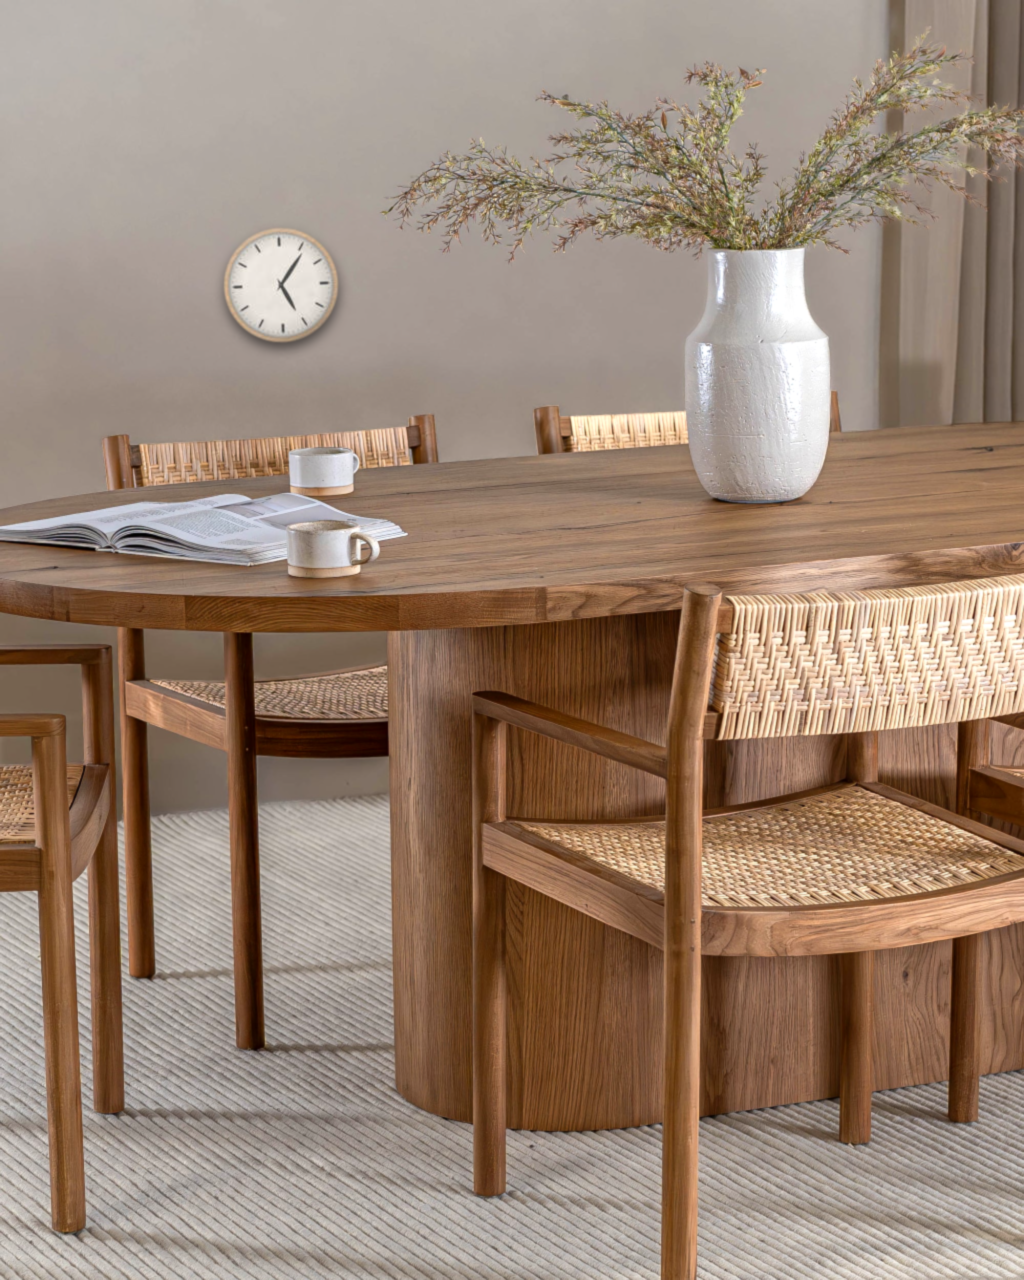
5:06
